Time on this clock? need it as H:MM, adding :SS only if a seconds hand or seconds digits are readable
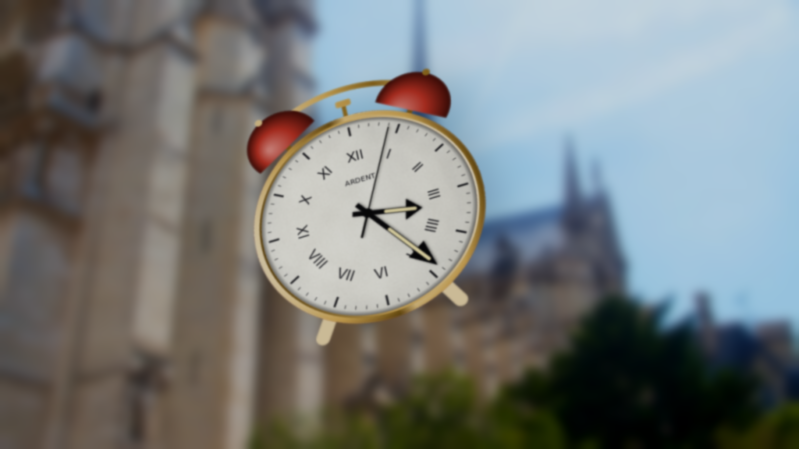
3:24:04
